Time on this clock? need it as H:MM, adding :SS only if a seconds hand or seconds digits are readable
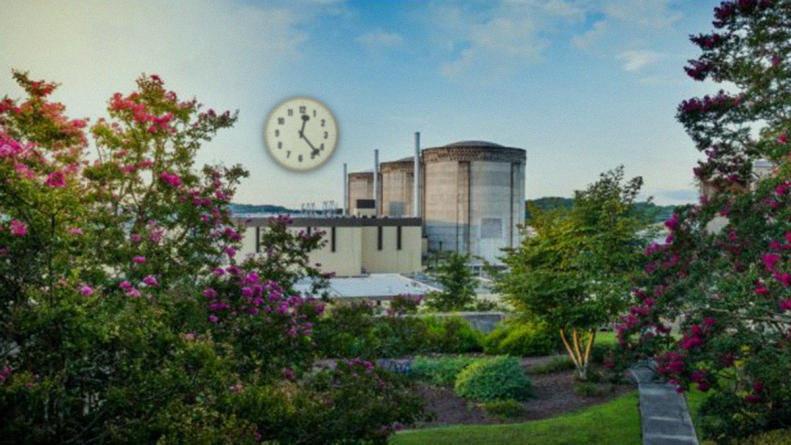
12:23
